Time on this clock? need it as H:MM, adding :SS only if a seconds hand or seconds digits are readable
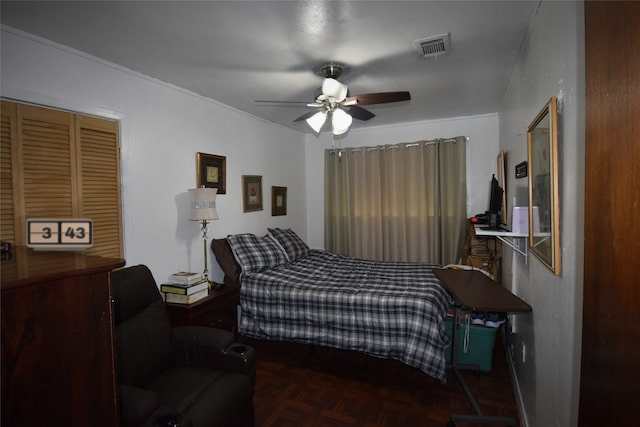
3:43
